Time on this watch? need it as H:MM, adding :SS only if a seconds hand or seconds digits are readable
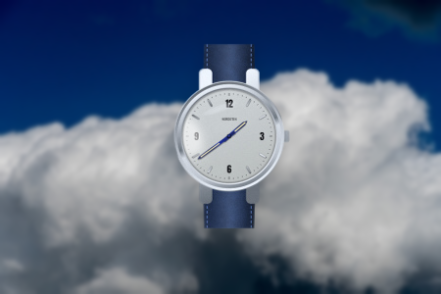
1:39
